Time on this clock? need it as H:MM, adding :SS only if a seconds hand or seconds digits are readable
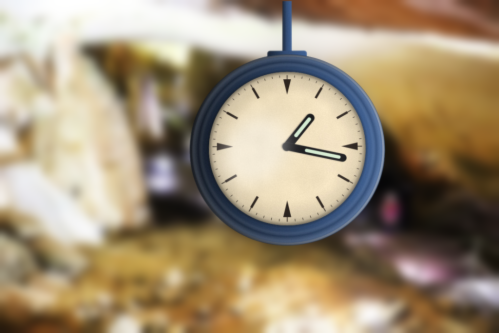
1:17
